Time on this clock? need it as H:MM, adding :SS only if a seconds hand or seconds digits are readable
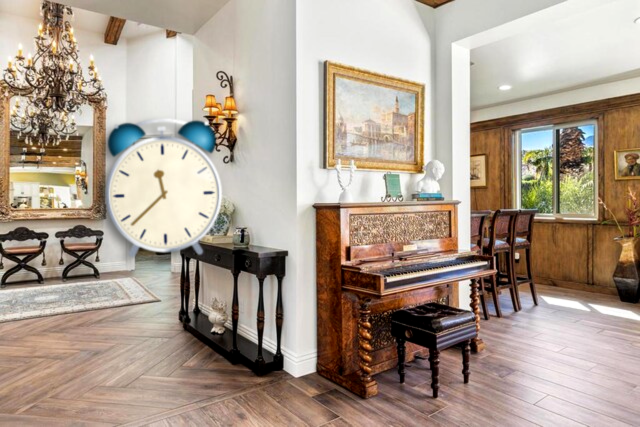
11:38
